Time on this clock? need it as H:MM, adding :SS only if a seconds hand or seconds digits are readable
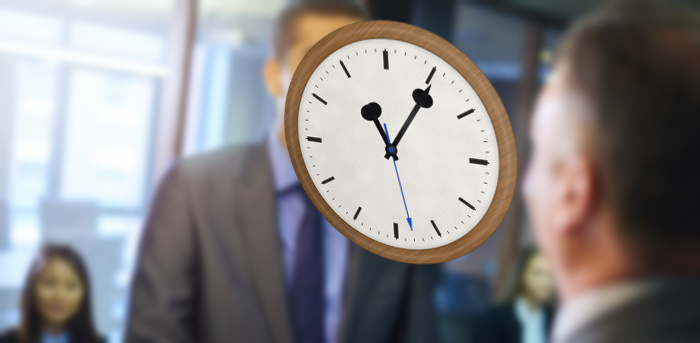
11:05:28
